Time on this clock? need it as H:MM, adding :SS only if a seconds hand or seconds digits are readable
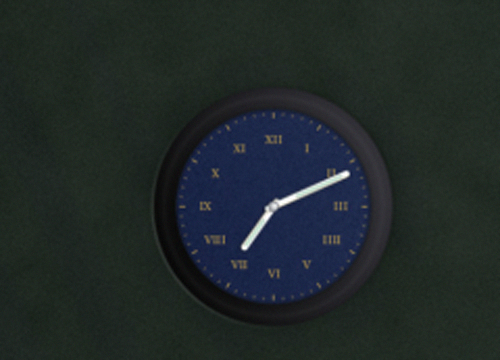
7:11
